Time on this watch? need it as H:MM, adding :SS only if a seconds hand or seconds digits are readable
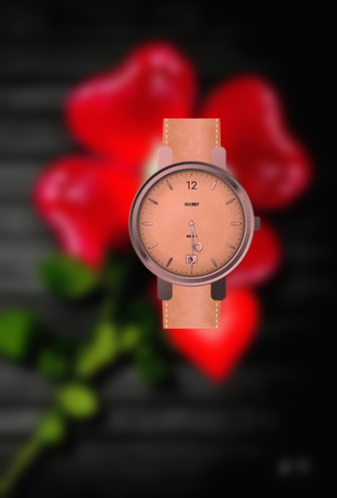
5:30
